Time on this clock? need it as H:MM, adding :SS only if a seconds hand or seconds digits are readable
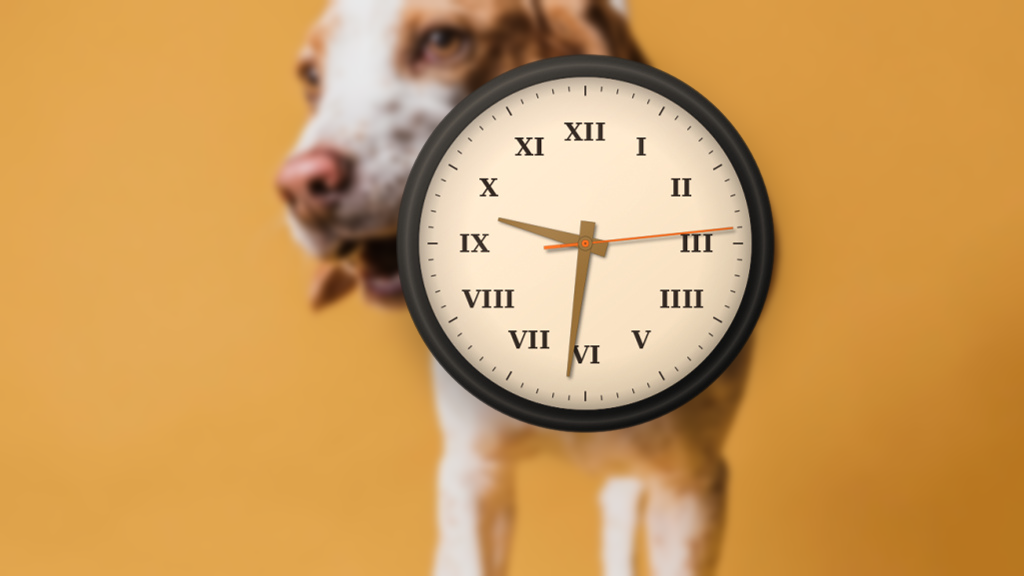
9:31:14
